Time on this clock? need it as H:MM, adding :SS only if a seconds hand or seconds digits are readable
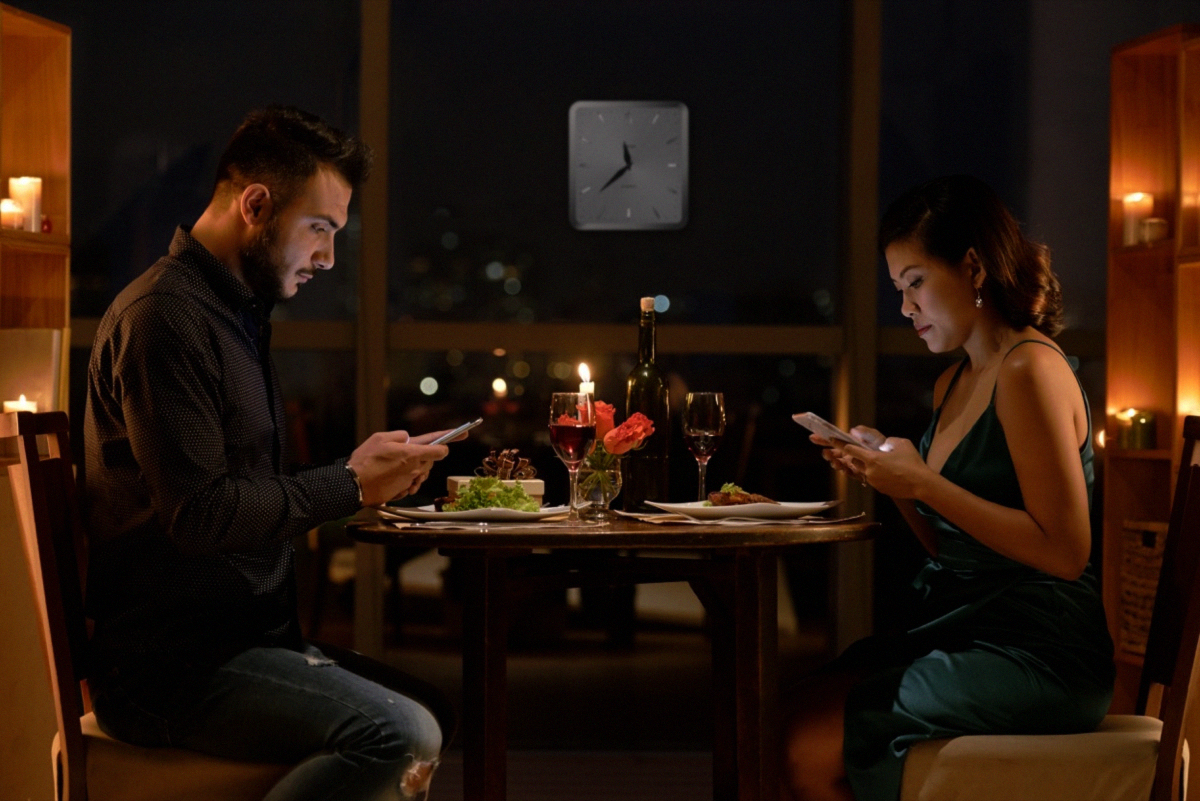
11:38
